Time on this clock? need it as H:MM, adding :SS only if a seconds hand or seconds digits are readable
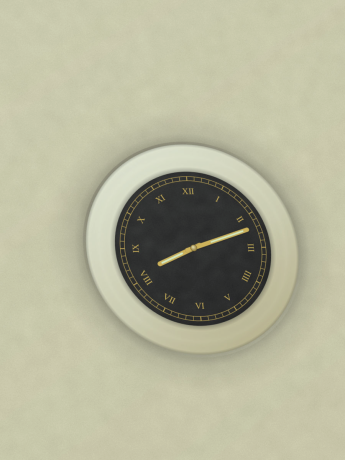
8:12
